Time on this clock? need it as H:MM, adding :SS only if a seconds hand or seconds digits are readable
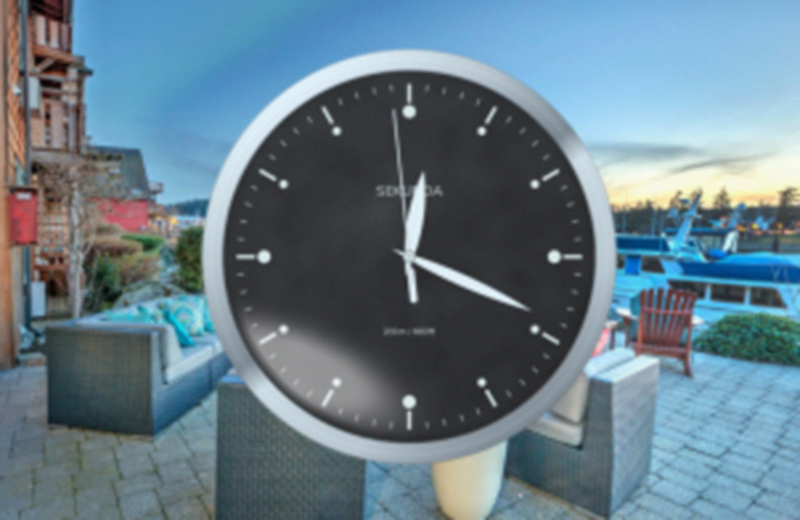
12:18:59
